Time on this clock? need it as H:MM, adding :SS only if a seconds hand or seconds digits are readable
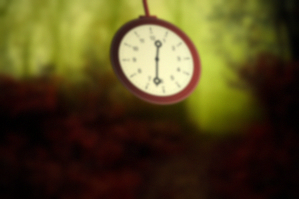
12:32
